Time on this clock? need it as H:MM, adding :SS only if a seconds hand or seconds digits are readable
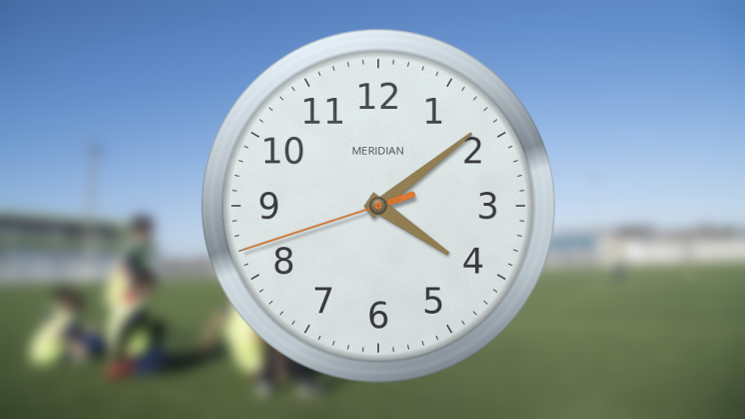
4:08:42
